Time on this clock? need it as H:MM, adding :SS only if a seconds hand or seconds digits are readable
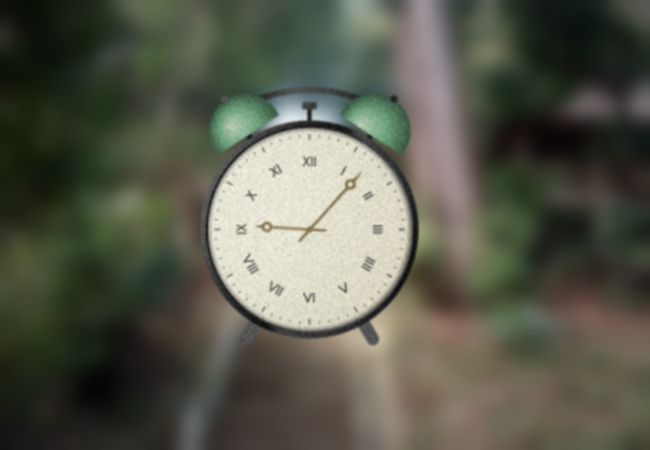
9:07
